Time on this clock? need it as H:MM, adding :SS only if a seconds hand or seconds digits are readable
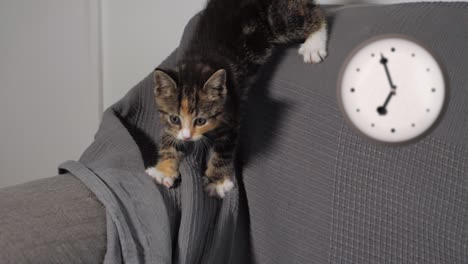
6:57
